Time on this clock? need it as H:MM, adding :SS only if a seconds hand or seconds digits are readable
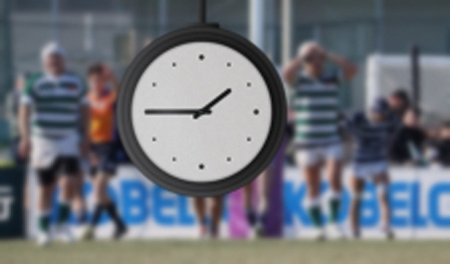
1:45
